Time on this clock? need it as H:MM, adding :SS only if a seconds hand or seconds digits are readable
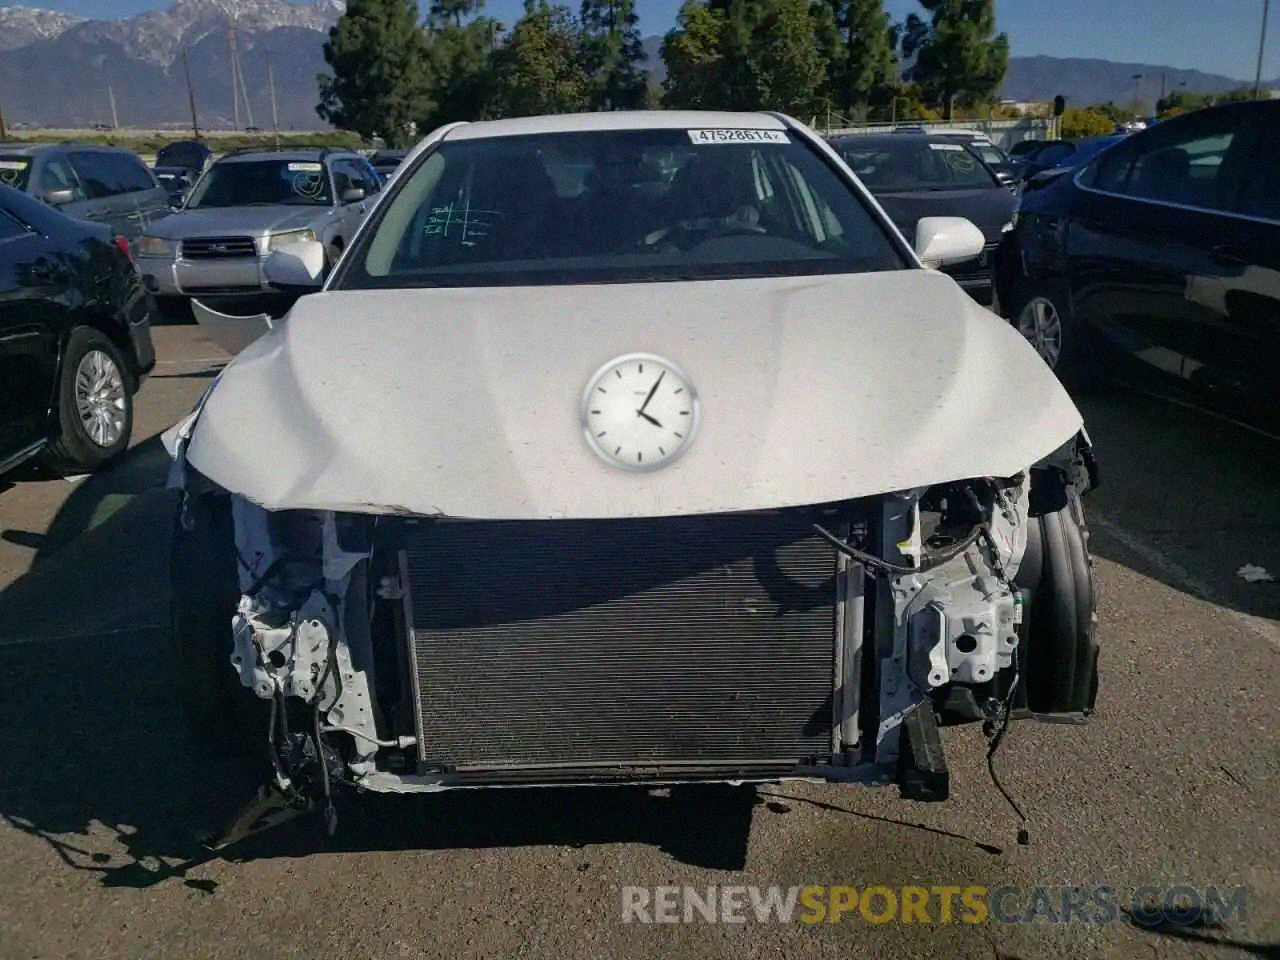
4:05
